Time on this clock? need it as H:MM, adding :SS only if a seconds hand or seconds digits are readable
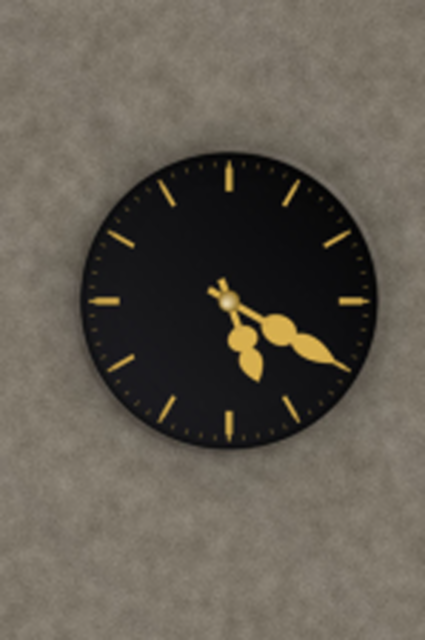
5:20
